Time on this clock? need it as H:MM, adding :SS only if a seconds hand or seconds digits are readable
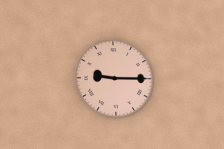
9:15
